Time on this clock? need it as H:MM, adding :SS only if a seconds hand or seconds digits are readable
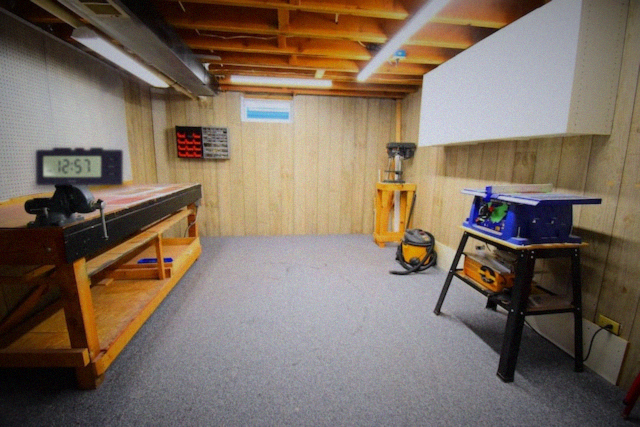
12:57
